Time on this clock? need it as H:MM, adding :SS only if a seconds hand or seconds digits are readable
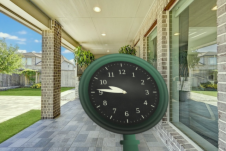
9:46
